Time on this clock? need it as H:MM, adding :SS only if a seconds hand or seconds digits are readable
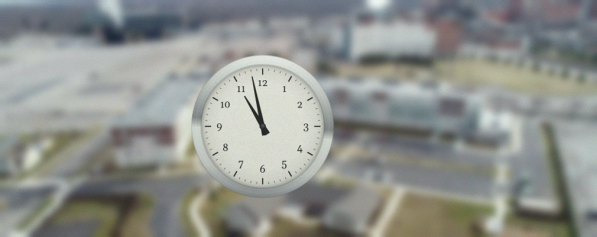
10:58
